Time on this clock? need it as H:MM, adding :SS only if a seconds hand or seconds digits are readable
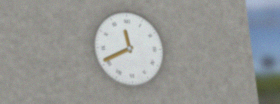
11:41
